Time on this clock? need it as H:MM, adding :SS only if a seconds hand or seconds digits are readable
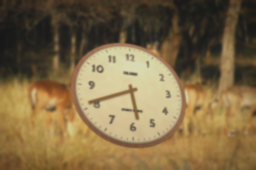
5:41
